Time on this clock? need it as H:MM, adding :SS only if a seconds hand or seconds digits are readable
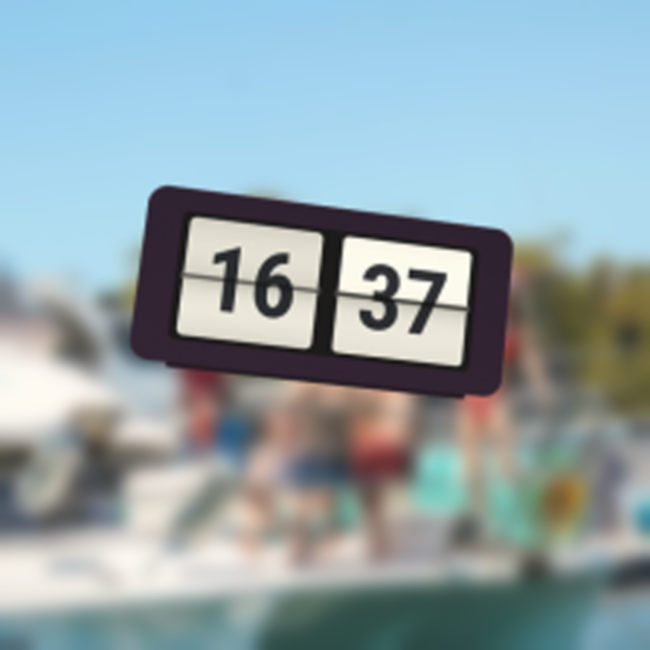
16:37
